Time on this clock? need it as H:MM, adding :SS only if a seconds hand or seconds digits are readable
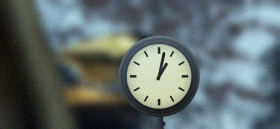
1:02
